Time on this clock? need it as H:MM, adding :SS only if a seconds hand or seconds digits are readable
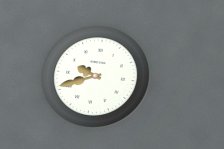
9:41
